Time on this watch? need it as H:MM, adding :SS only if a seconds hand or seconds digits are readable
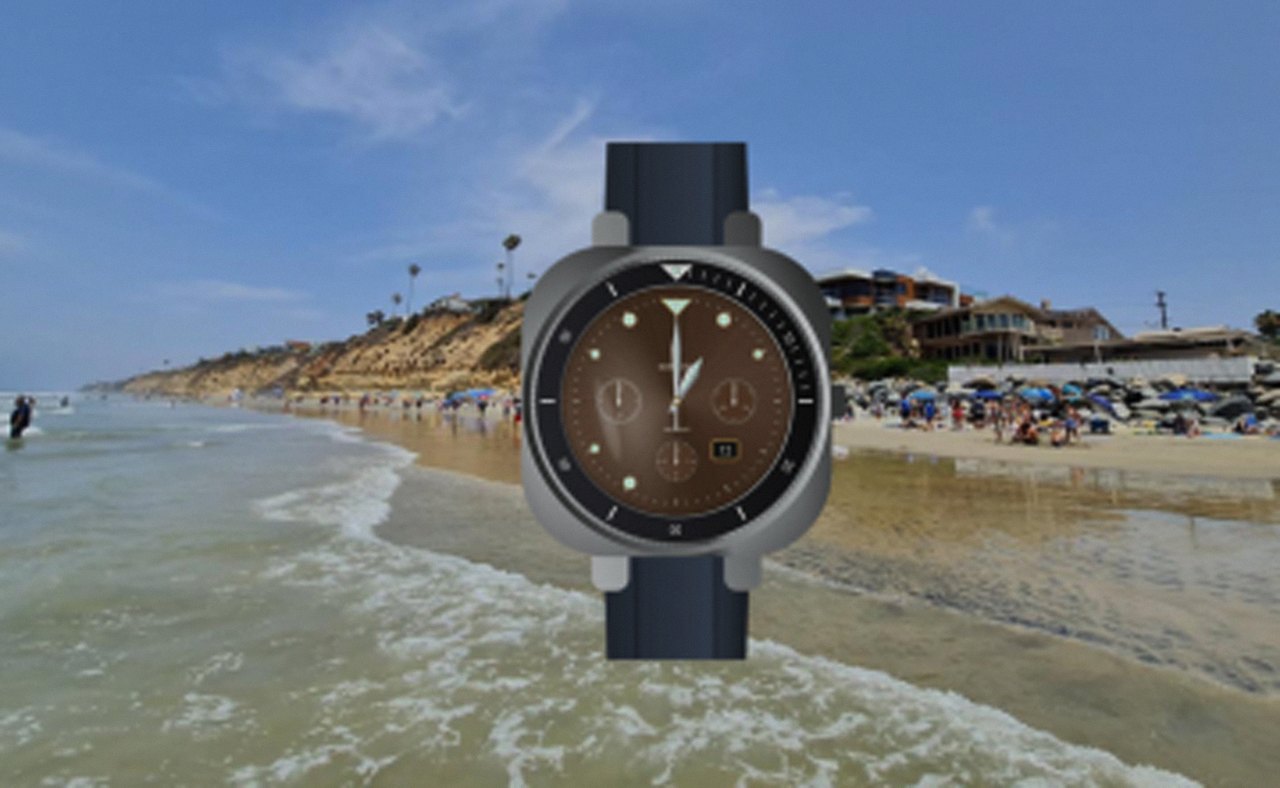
1:00
